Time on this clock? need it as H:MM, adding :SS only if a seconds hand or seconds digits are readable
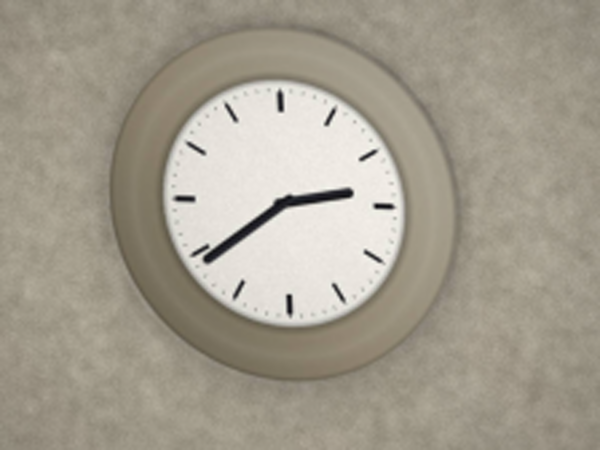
2:39
